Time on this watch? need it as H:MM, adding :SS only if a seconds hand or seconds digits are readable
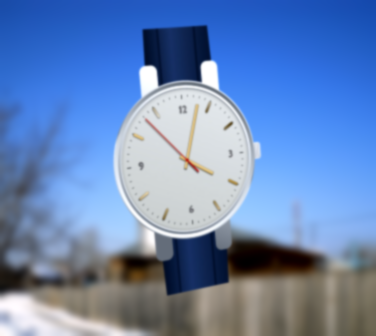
4:02:53
